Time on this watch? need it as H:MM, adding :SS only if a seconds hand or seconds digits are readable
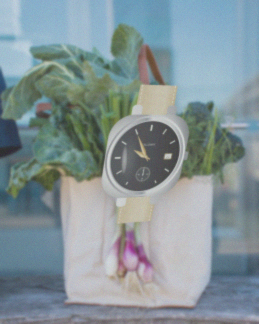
9:55
